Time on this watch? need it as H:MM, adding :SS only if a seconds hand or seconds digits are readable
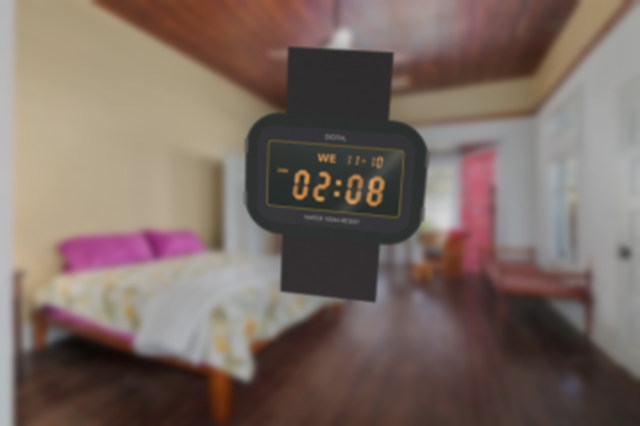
2:08
